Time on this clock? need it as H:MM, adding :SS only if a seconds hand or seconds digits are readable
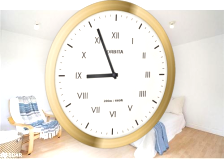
8:56
